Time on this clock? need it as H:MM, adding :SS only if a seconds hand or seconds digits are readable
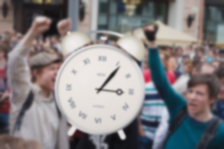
3:06
